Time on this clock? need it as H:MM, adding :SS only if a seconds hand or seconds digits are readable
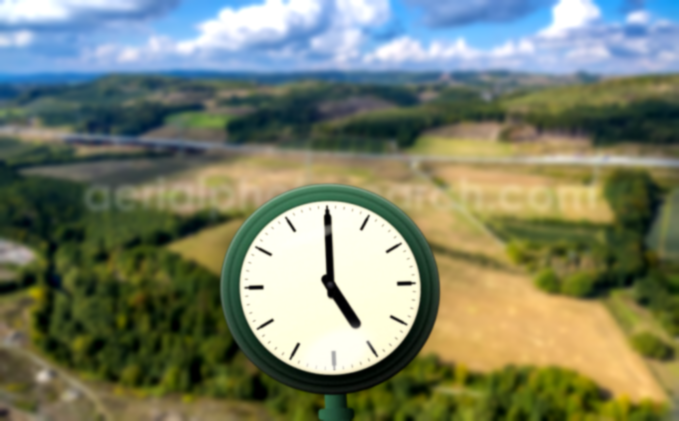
5:00
